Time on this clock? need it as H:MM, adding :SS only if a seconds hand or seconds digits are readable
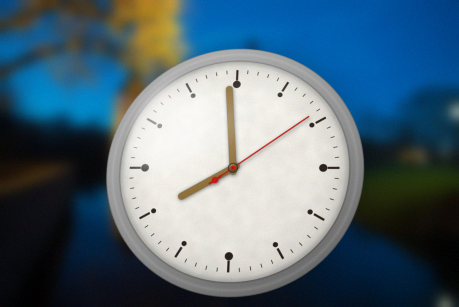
7:59:09
